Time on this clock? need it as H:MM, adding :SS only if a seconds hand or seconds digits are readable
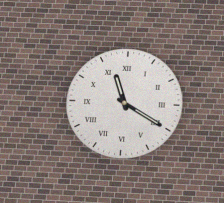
11:20
